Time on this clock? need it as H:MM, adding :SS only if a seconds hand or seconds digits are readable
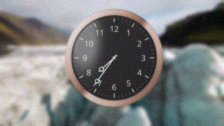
7:36
